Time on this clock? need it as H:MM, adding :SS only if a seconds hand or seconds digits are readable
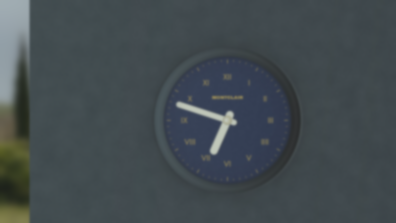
6:48
